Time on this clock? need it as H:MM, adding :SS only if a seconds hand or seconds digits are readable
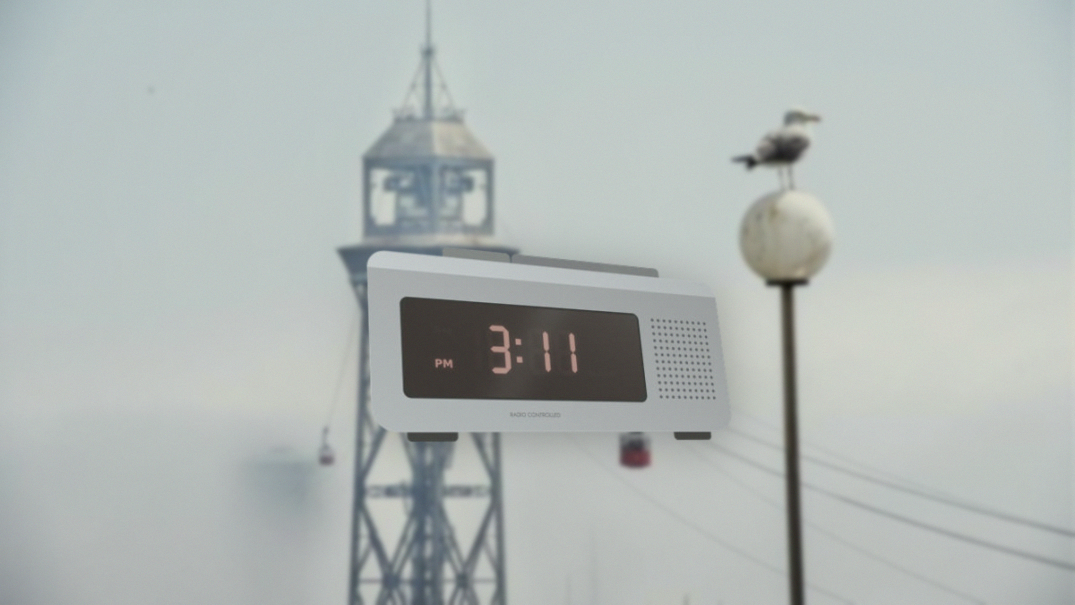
3:11
